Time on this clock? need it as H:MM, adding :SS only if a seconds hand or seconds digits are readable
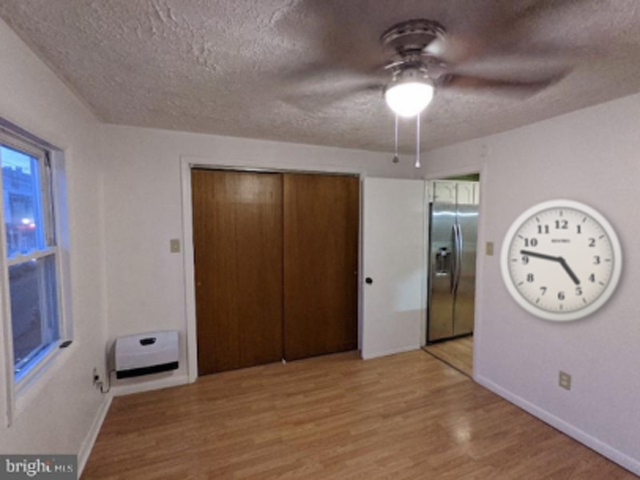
4:47
